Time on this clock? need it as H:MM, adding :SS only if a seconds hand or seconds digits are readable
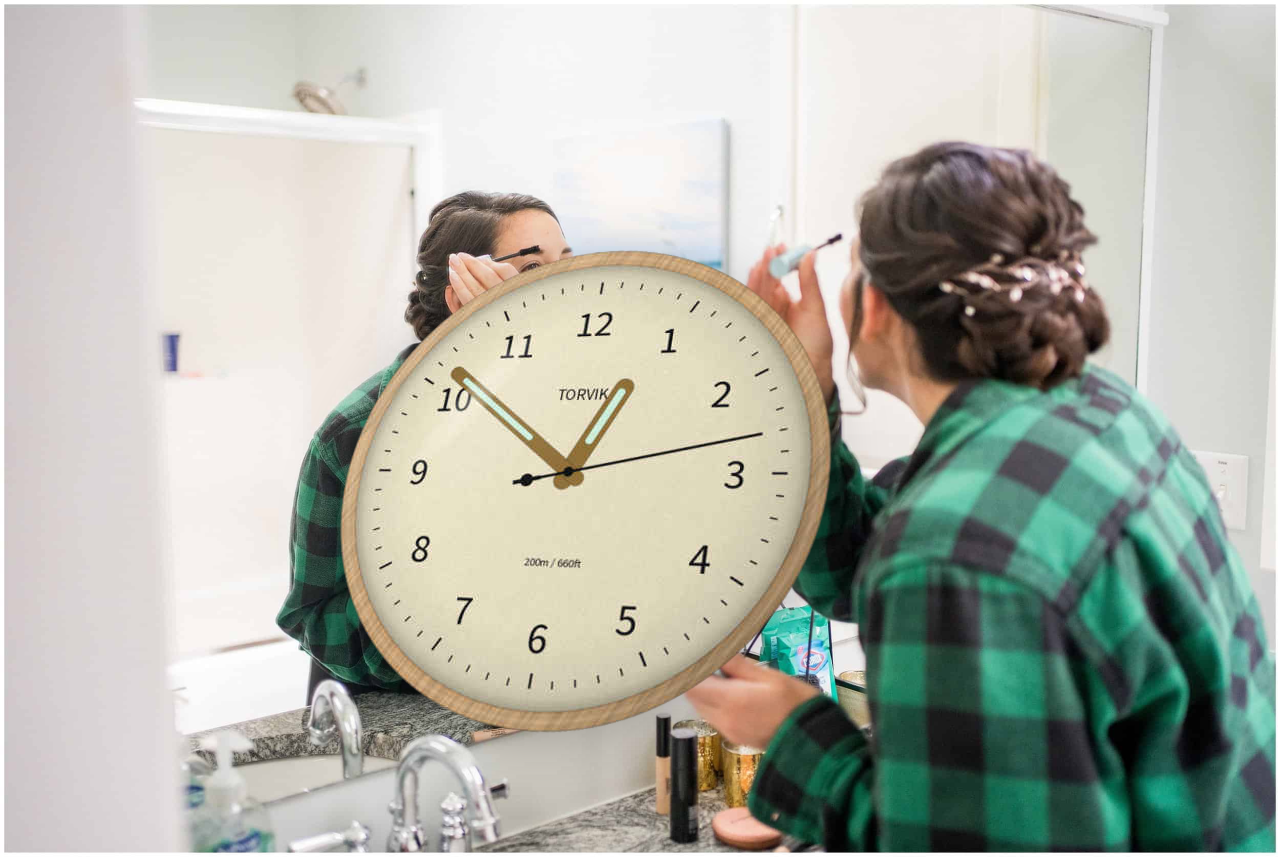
12:51:13
